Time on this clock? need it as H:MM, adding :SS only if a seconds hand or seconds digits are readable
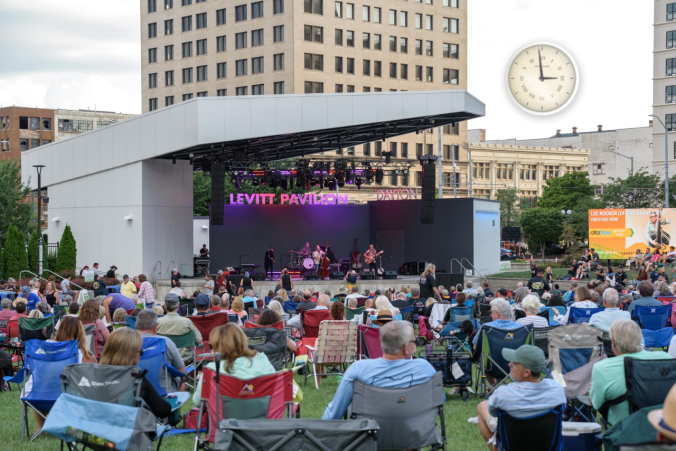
2:59
